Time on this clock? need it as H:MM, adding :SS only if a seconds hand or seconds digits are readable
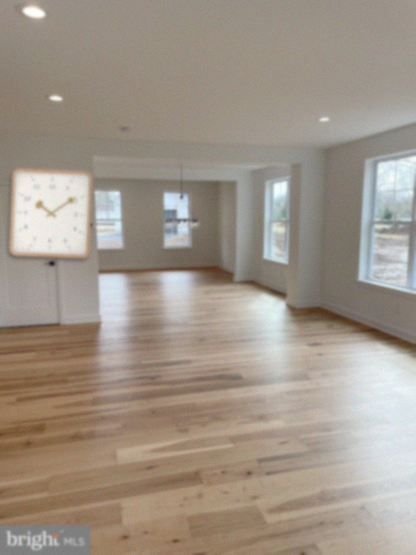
10:09
